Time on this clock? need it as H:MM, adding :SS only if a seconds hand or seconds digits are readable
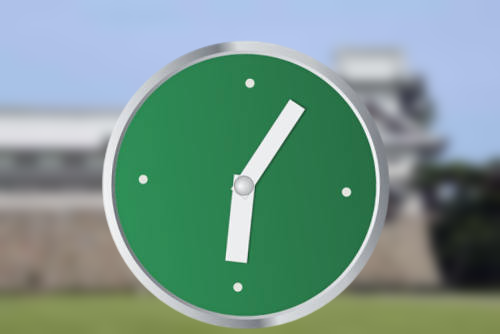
6:05
